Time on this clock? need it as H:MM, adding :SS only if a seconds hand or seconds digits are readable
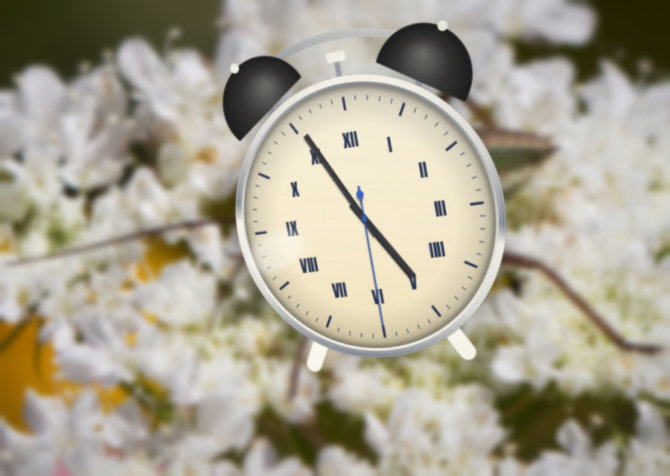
4:55:30
